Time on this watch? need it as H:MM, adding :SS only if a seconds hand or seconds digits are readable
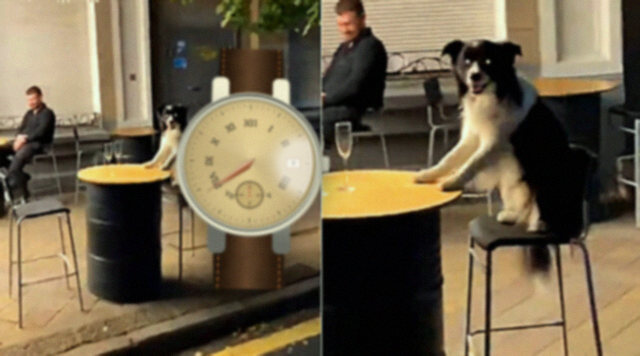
7:39
